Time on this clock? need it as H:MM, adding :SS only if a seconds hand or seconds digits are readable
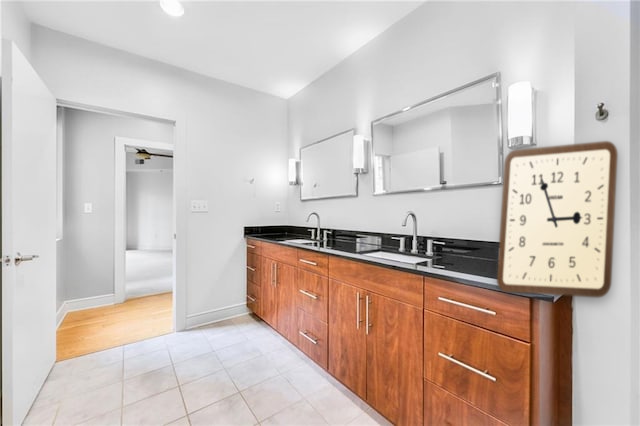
2:56
